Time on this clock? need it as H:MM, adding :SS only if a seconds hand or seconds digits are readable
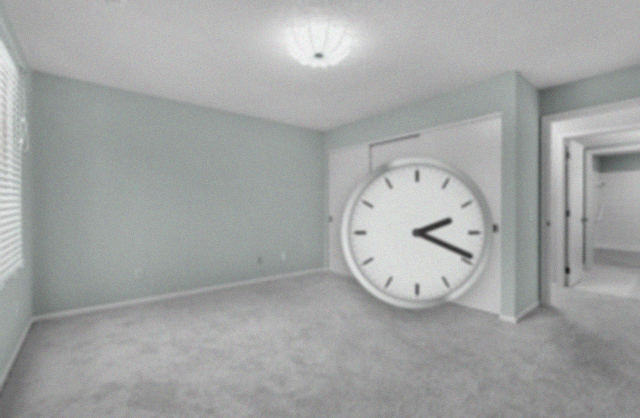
2:19
